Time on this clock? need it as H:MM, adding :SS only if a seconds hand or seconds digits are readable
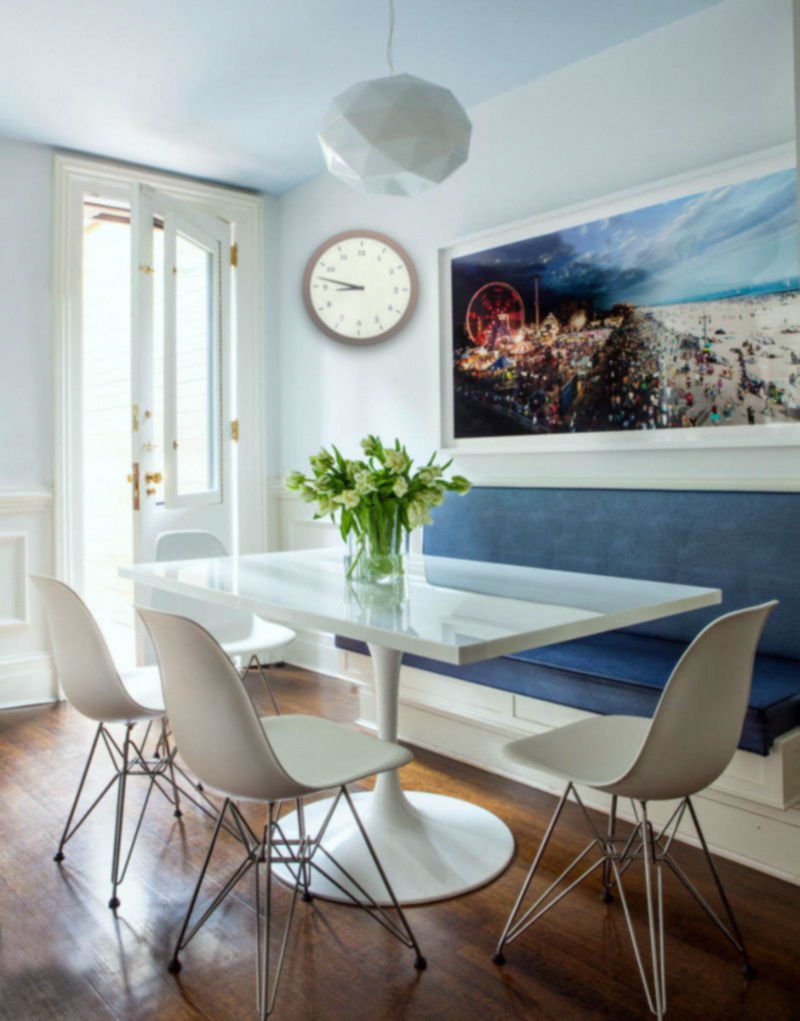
8:47
